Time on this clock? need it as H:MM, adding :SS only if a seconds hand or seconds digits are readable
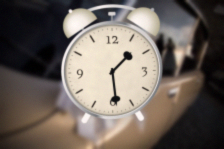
1:29
